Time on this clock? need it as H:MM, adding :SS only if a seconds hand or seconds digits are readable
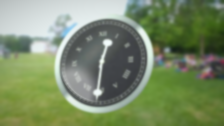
12:31
